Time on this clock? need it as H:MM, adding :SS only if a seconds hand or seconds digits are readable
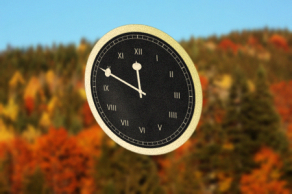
11:49
